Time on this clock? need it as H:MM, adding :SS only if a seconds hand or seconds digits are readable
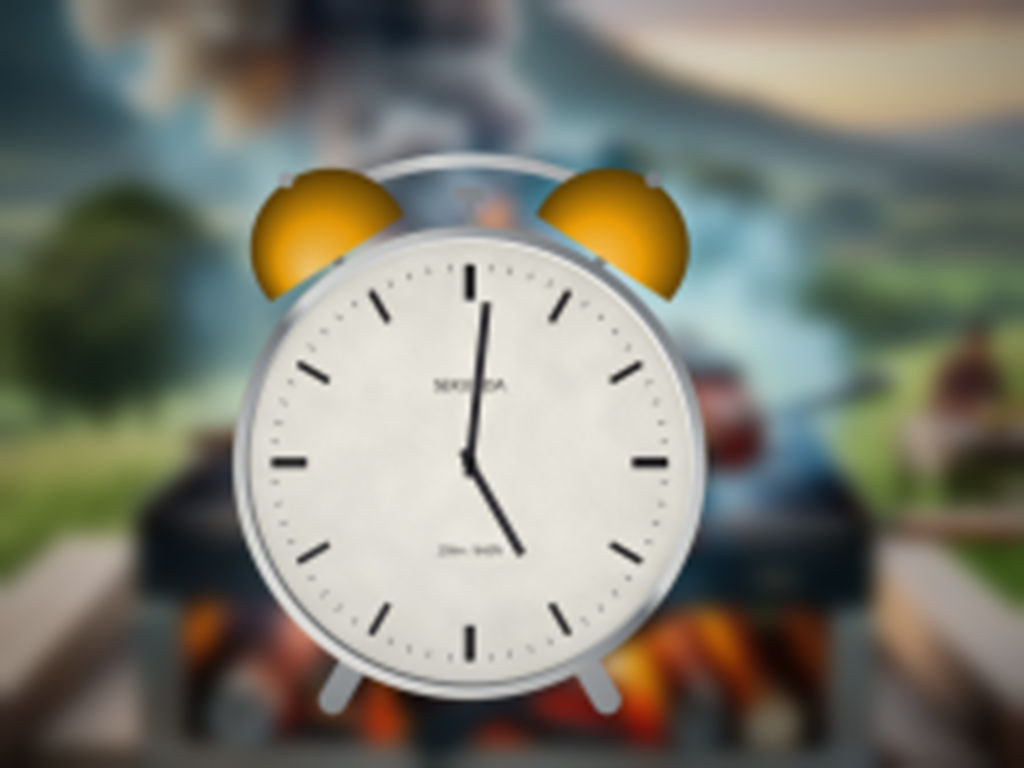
5:01
